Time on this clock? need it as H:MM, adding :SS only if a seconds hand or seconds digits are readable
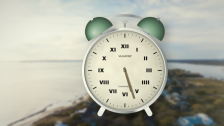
5:27
